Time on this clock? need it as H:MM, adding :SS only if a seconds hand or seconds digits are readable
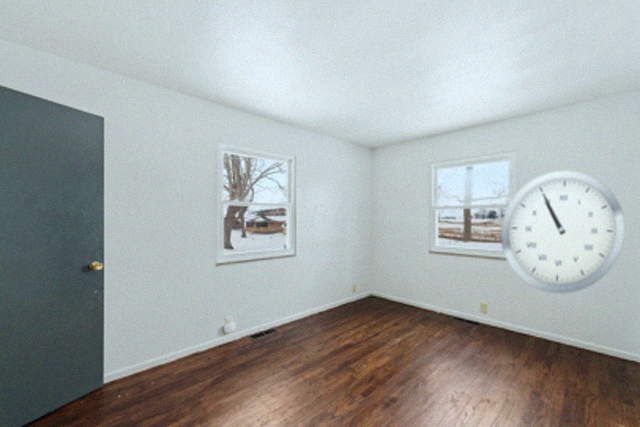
10:55
